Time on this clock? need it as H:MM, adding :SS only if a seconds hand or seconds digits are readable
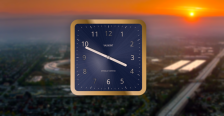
3:49
